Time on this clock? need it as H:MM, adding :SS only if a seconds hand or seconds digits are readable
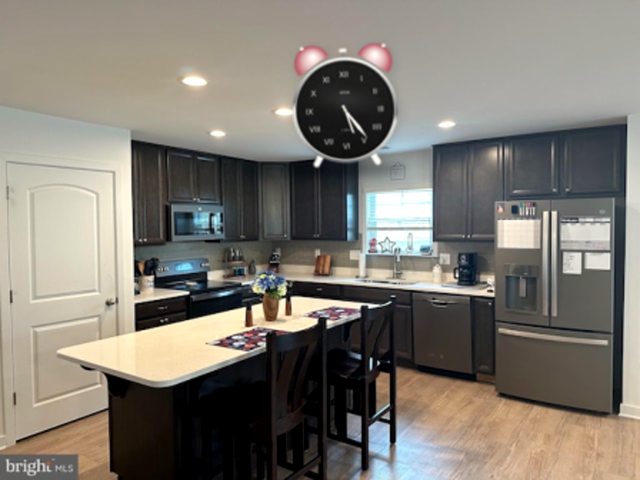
5:24
